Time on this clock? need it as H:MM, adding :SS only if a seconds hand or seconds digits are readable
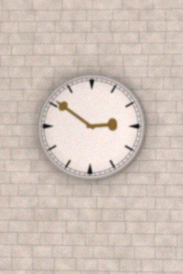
2:51
